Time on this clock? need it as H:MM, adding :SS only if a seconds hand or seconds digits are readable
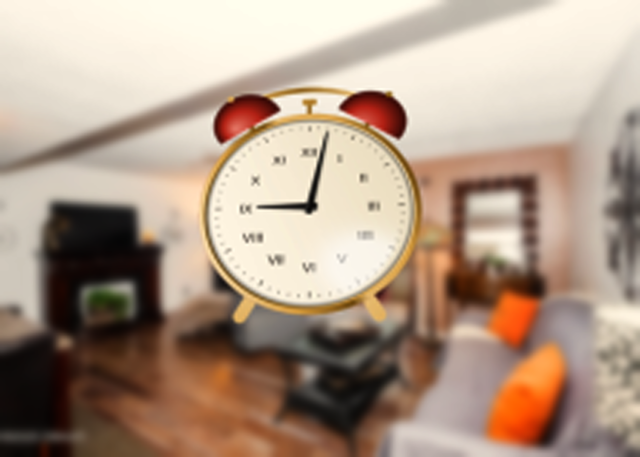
9:02
